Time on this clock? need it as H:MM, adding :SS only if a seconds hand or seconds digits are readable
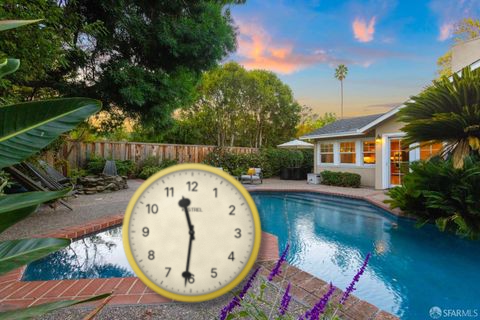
11:31
